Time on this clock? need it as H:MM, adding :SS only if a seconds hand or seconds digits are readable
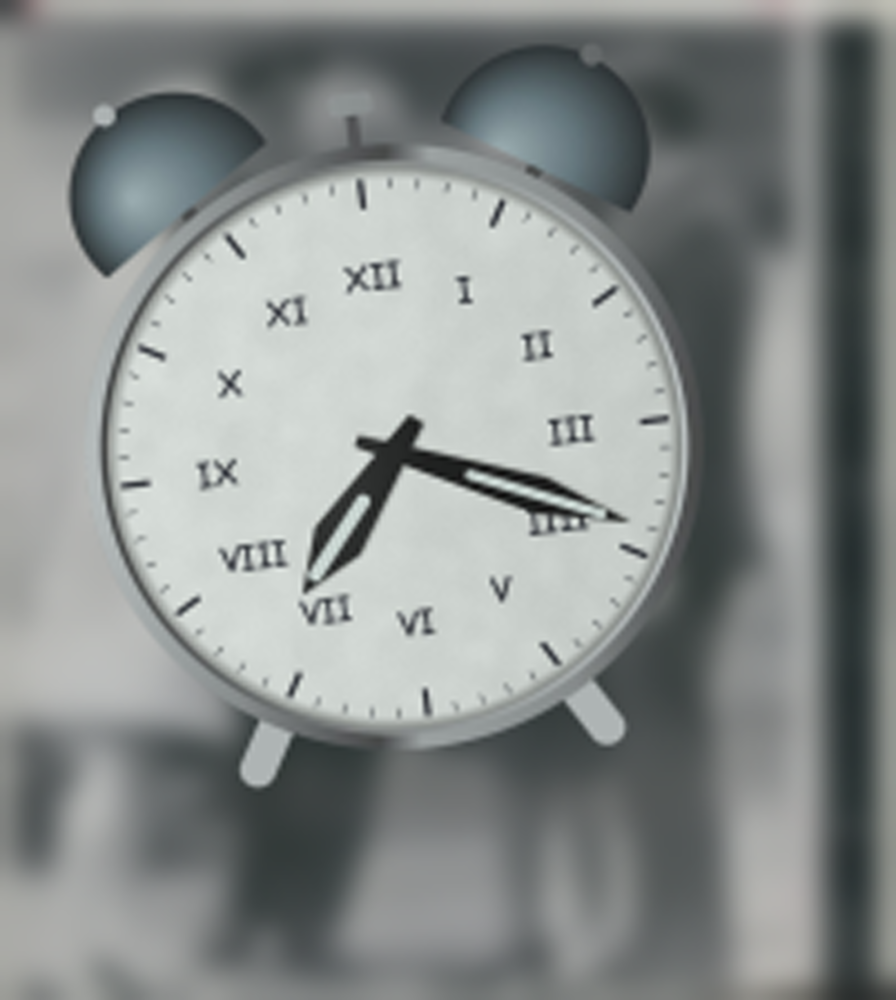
7:19
